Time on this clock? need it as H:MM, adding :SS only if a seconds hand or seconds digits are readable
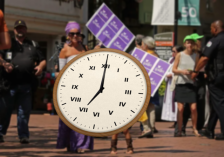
7:00
